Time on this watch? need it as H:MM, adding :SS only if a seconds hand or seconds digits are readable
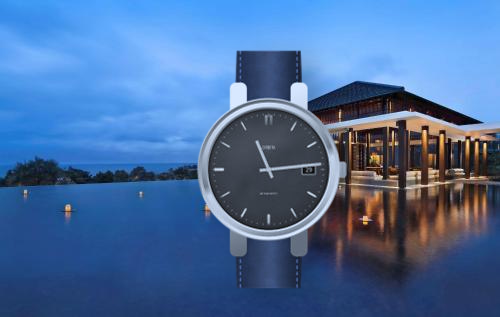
11:14
